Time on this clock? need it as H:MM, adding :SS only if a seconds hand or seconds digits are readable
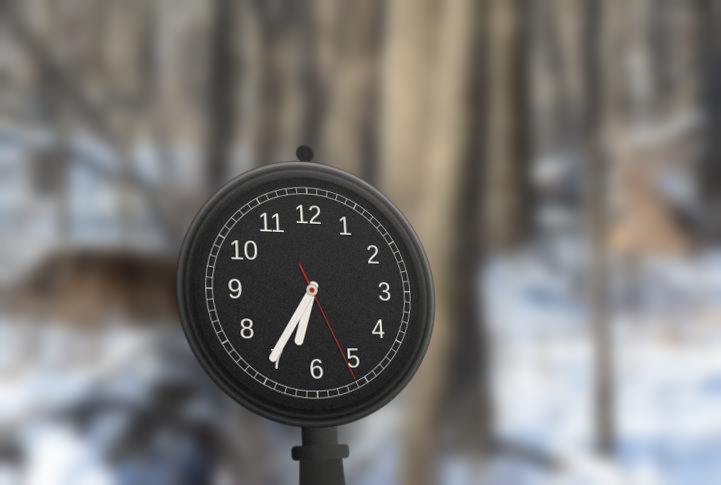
6:35:26
